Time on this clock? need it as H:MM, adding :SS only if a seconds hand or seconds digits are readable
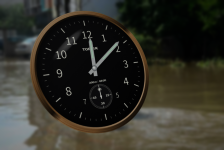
12:09
